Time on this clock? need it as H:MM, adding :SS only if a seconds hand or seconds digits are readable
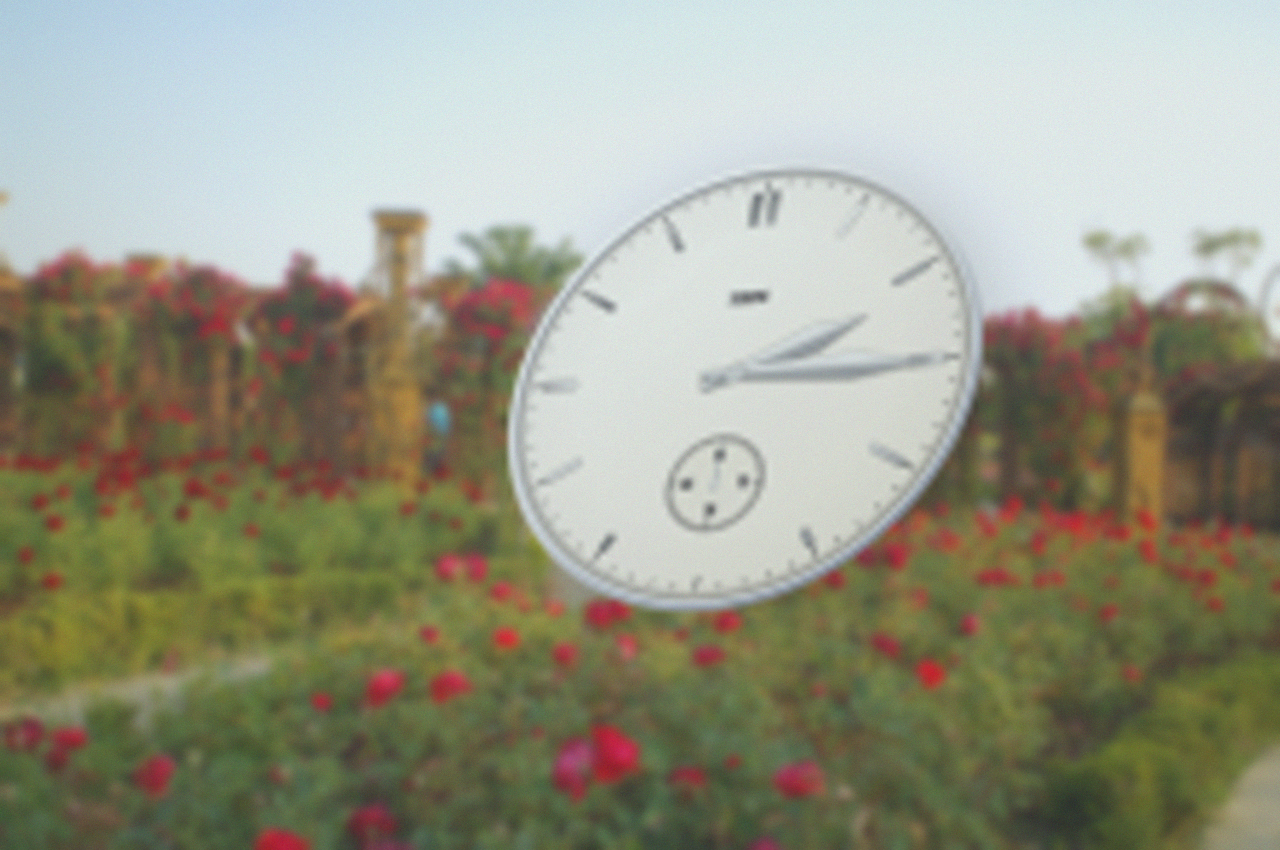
2:15
